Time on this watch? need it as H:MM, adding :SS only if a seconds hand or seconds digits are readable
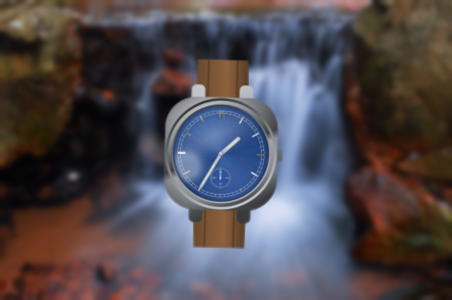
1:35
